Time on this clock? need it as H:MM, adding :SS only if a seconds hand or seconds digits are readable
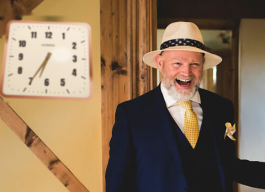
6:35
